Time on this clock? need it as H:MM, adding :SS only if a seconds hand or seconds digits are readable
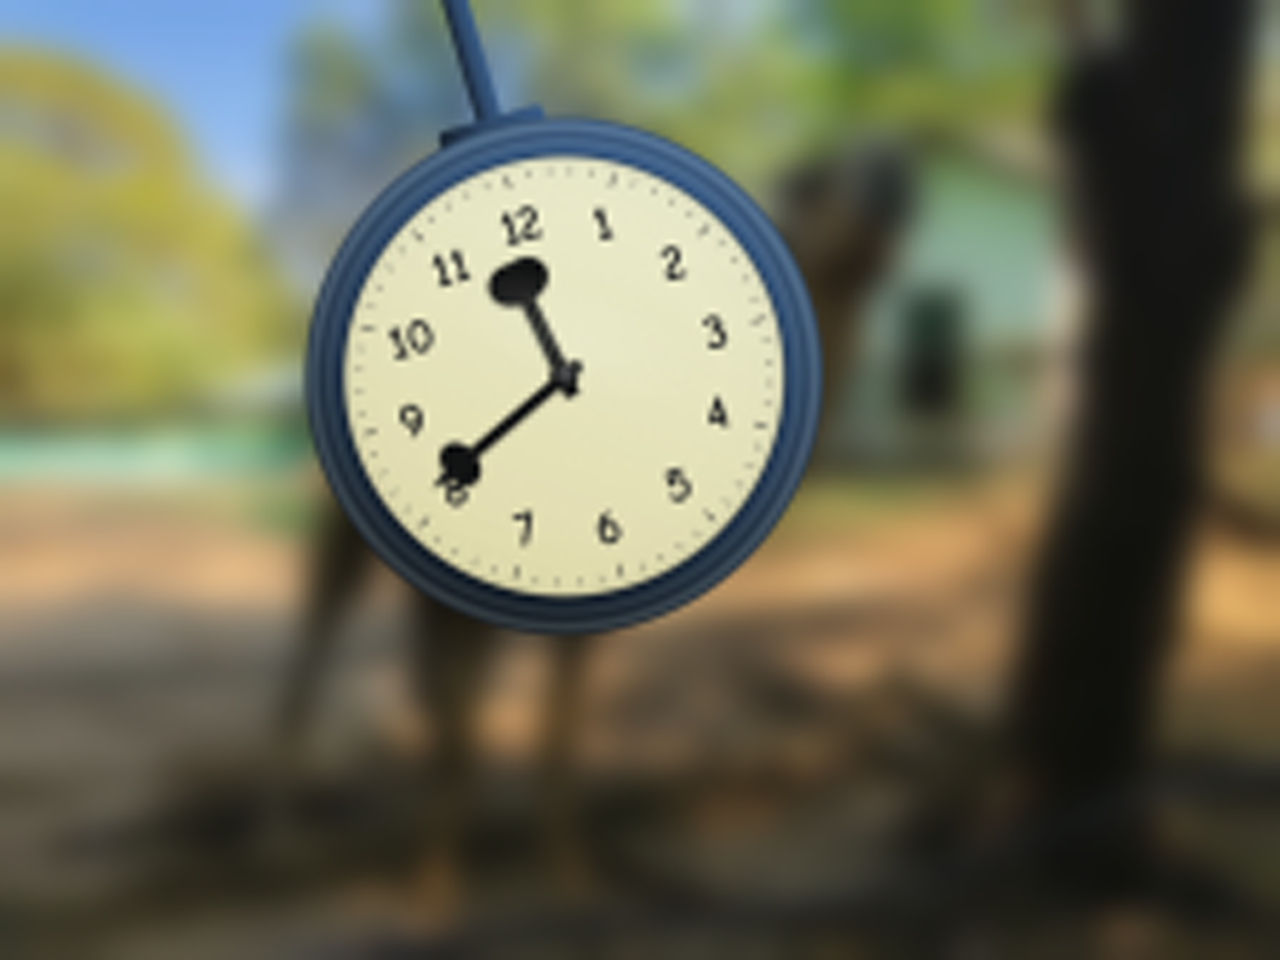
11:41
